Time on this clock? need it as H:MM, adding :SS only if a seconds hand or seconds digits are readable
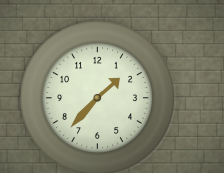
1:37
